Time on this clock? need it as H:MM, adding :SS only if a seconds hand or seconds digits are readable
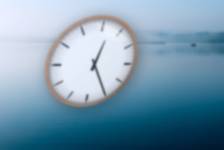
12:25
